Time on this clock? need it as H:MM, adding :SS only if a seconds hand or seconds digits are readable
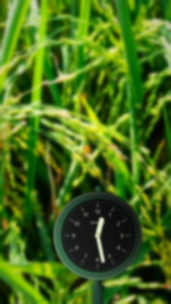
12:28
